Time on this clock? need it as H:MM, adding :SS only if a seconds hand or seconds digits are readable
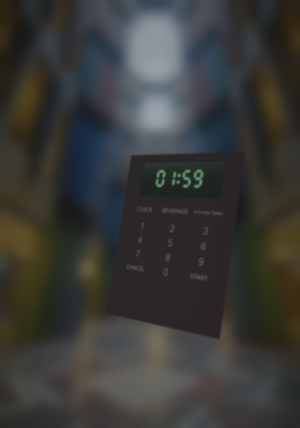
1:59
